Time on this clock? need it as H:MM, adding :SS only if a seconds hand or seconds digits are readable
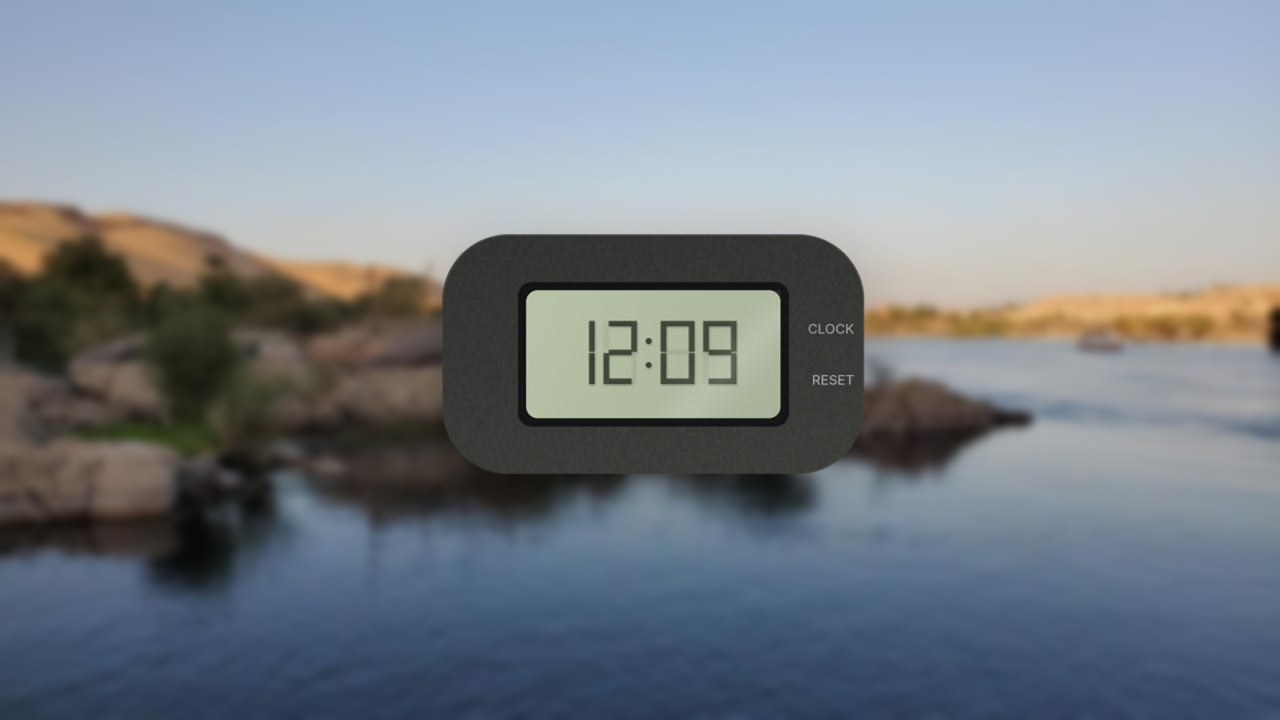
12:09
